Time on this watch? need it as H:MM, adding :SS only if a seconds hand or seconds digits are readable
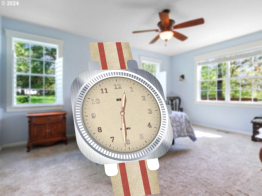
12:31
